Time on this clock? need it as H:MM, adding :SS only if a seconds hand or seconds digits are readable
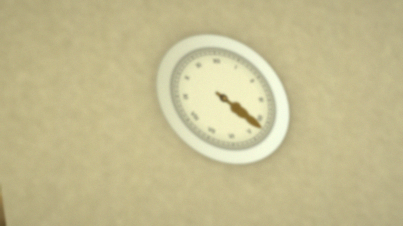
4:22
